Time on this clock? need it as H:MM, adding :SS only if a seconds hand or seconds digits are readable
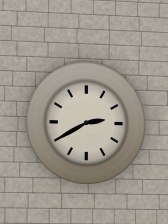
2:40
